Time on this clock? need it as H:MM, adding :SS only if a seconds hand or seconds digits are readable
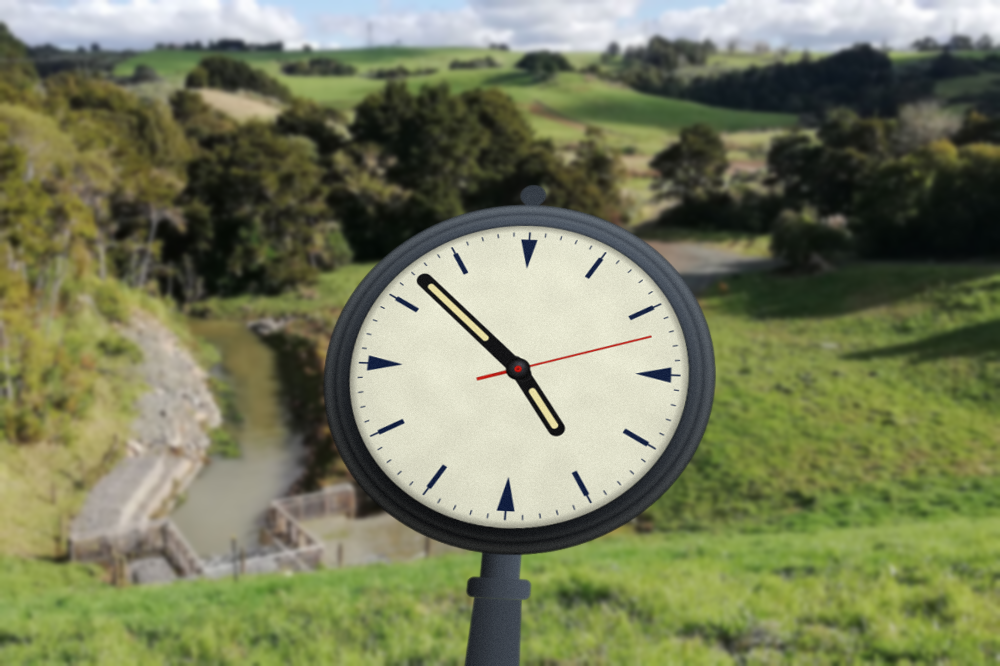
4:52:12
